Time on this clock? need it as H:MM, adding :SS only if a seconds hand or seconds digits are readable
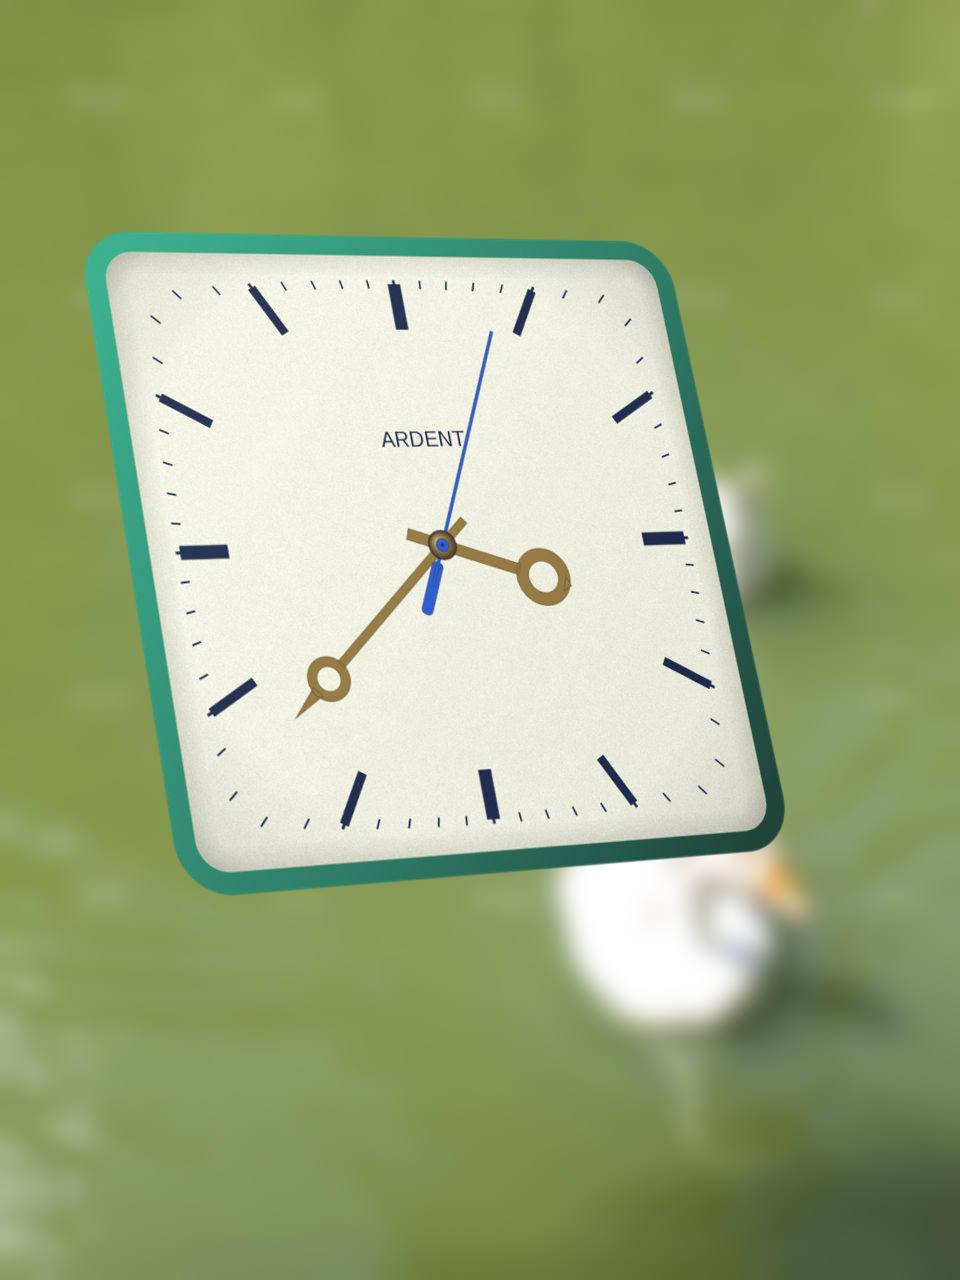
3:38:04
